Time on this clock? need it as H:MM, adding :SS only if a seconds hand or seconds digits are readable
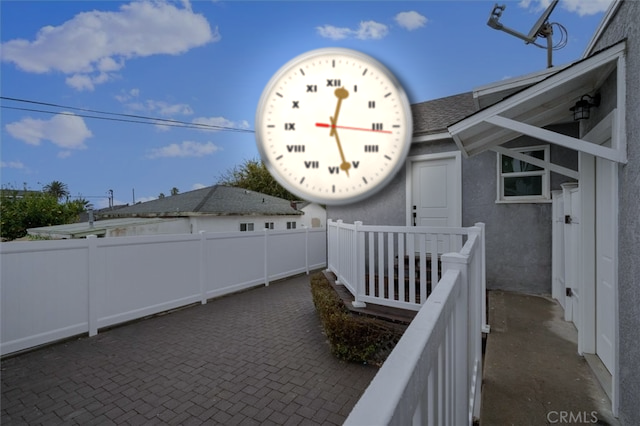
12:27:16
